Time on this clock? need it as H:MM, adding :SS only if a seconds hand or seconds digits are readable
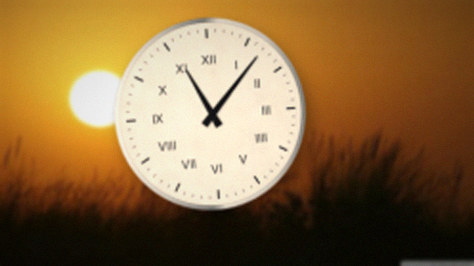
11:07
